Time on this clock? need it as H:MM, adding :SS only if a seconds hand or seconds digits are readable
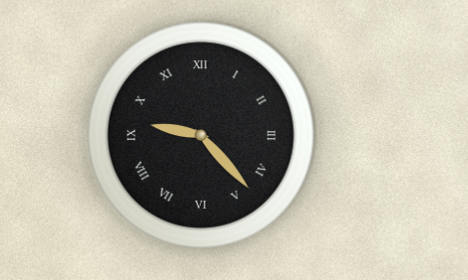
9:23
